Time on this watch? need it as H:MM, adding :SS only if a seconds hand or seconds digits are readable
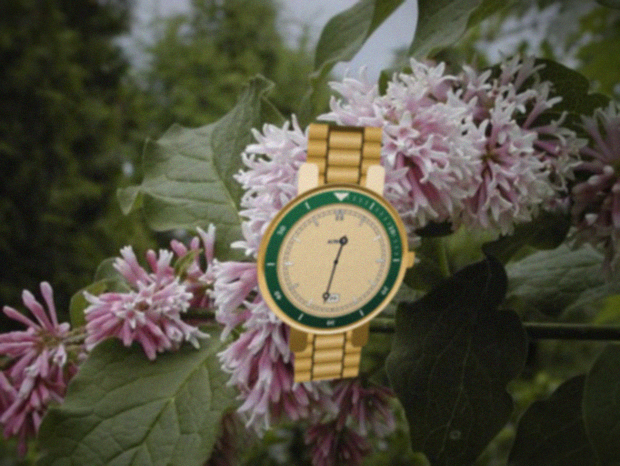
12:32
